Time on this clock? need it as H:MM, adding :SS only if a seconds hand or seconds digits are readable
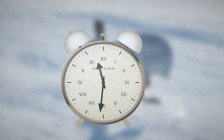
11:31
